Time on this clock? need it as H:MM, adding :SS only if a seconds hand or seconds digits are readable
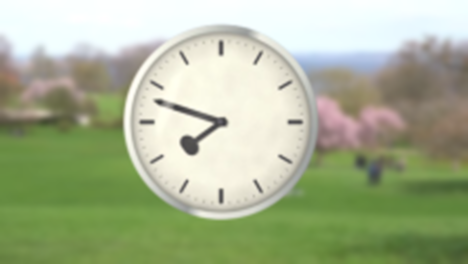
7:48
